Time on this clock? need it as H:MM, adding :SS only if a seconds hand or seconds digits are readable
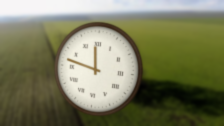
11:47
